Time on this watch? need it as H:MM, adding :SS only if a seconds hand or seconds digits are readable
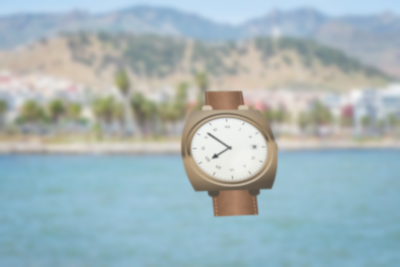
7:52
